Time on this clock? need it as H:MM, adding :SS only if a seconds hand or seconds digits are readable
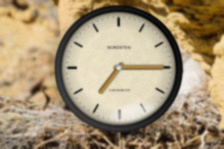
7:15
